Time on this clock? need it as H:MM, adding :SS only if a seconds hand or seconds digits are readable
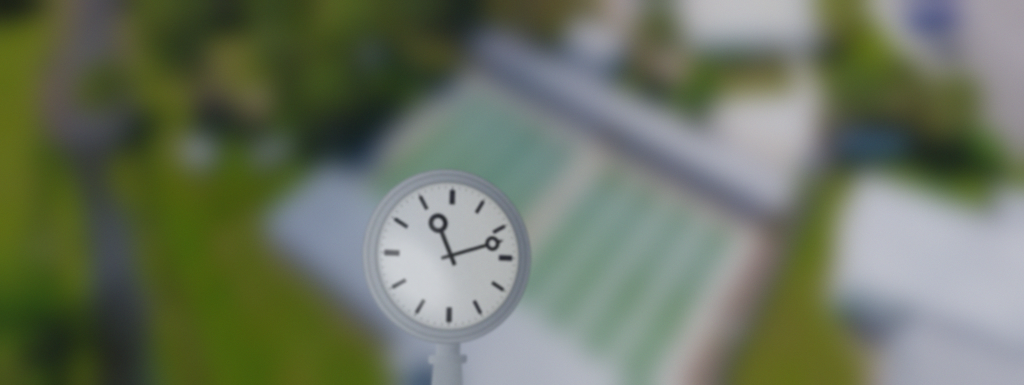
11:12
